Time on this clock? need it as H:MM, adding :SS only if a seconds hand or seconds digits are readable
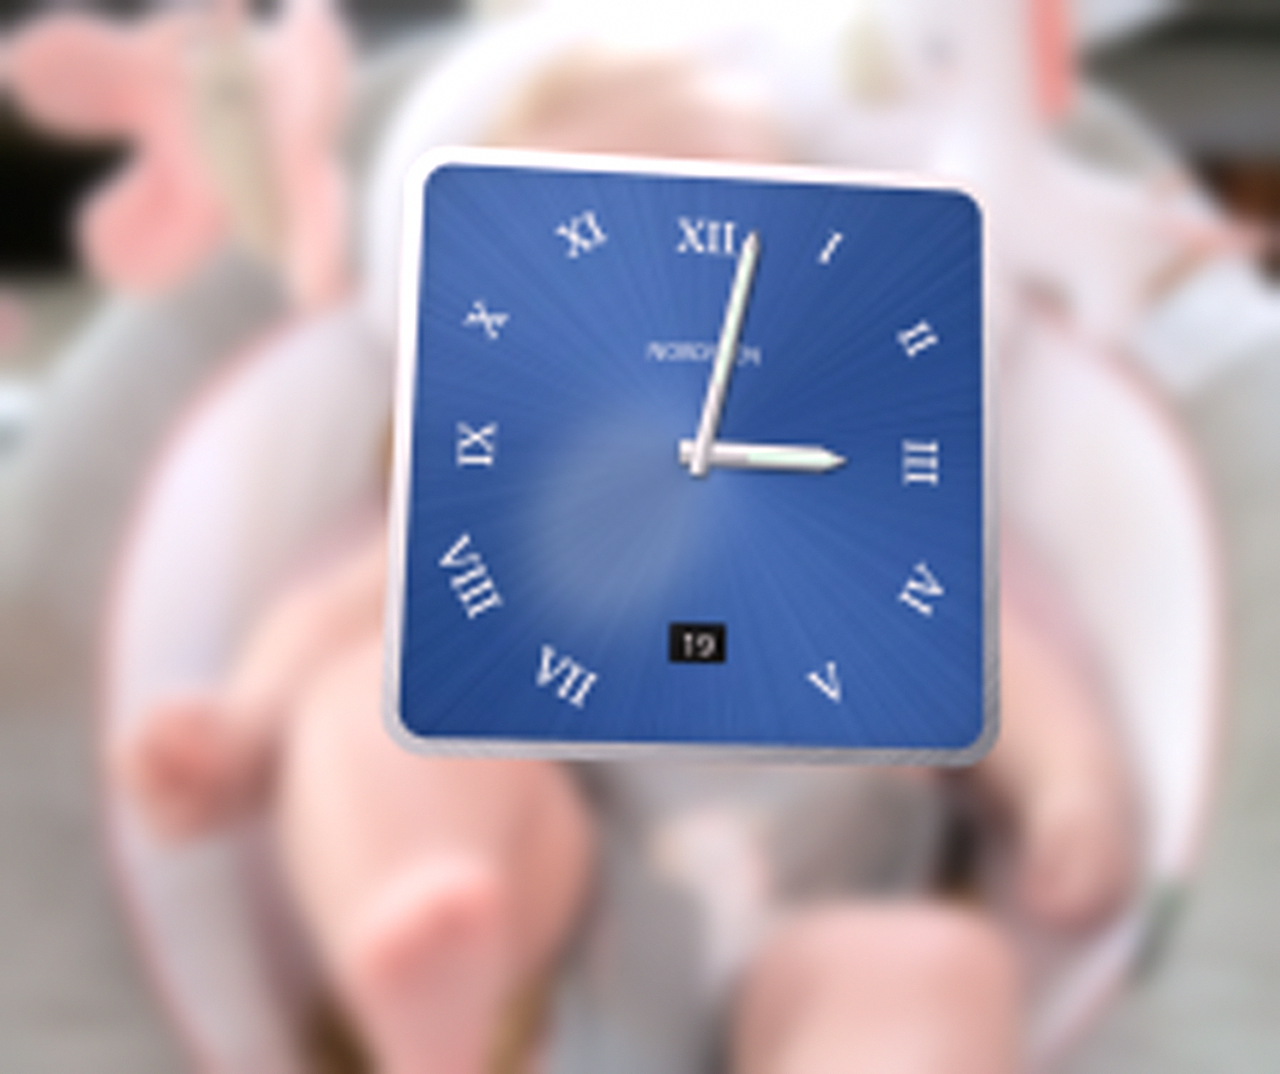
3:02
